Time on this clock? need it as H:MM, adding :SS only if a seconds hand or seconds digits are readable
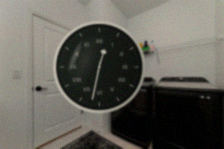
12:32
